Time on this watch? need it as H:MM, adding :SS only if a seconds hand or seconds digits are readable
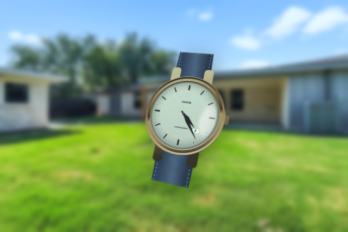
4:24
